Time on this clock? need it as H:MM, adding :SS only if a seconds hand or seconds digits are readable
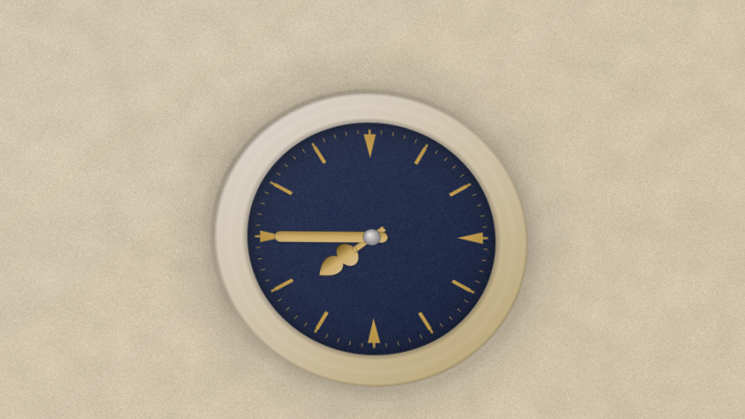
7:45
